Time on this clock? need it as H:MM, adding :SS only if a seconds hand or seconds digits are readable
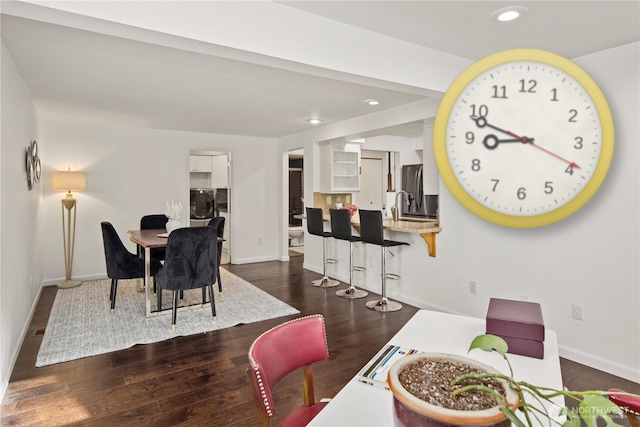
8:48:19
